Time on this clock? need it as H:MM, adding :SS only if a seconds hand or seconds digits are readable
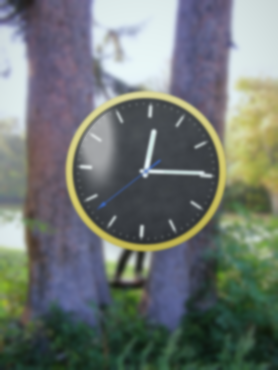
12:14:38
